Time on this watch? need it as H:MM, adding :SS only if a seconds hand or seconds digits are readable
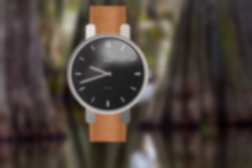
9:42
